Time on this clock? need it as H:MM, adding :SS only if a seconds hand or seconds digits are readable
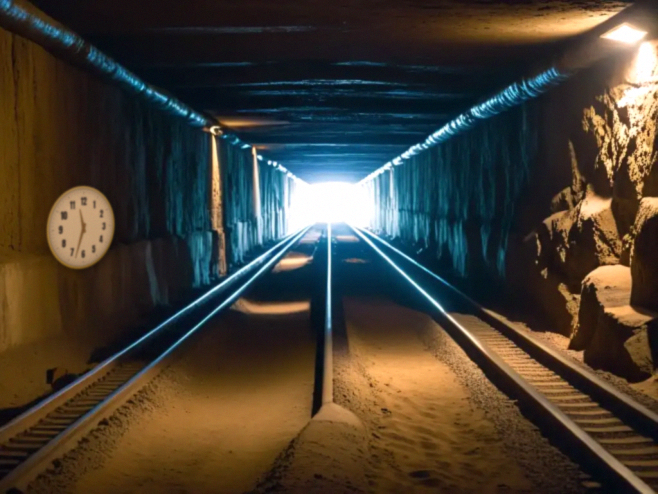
11:33
